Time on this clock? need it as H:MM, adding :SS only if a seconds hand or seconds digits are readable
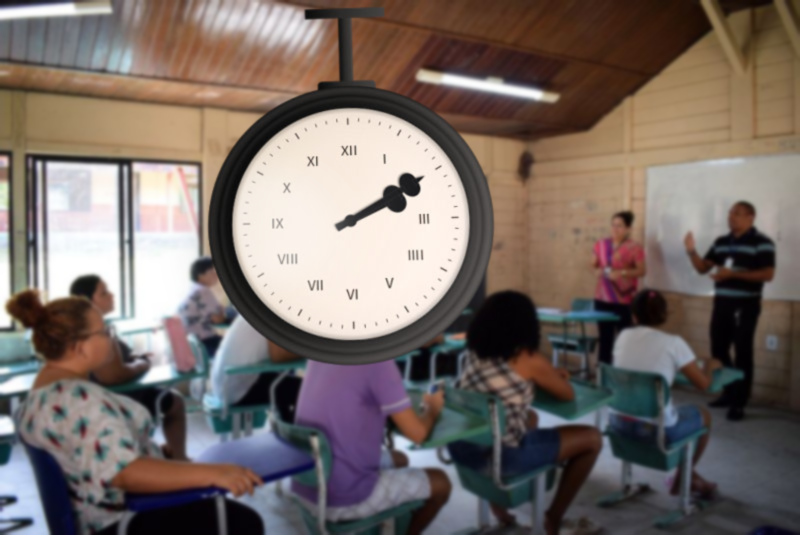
2:10
